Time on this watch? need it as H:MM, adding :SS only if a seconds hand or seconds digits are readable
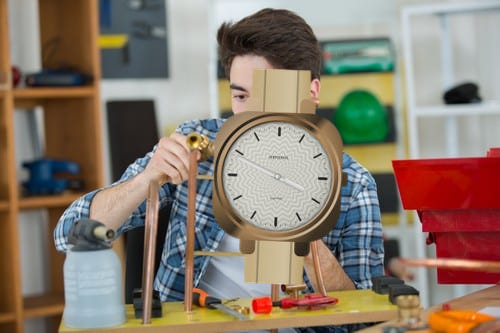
3:49
